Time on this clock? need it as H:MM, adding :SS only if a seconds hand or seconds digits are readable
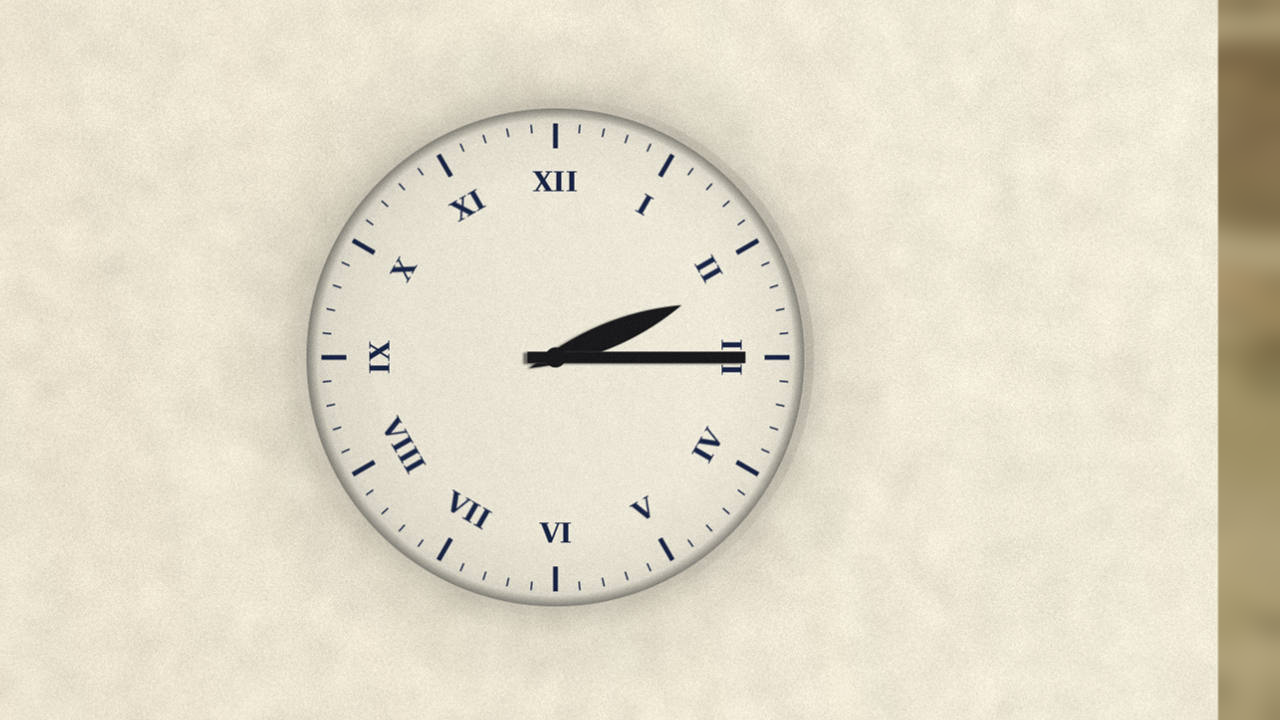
2:15
